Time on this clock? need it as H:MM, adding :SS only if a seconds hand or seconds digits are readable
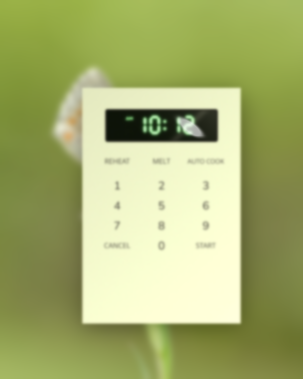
10:12
